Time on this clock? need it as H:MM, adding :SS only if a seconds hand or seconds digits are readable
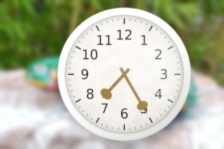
7:25
